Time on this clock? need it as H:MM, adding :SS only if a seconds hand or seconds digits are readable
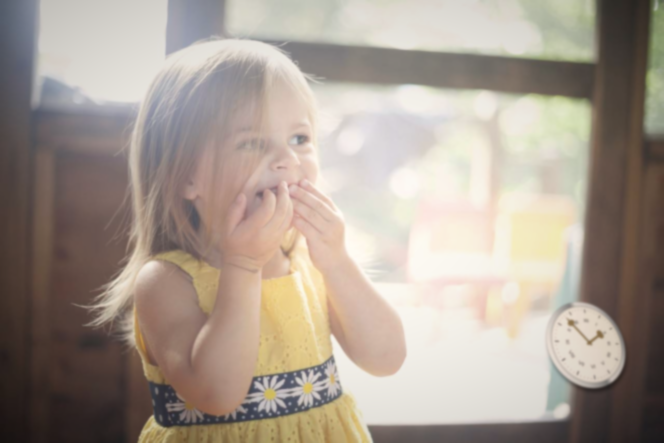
1:53
